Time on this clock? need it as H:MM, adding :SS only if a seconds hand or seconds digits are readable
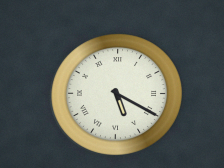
5:20
